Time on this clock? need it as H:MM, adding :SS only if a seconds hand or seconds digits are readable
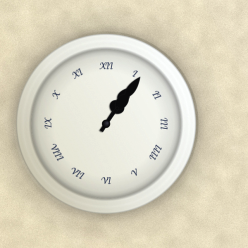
1:06
